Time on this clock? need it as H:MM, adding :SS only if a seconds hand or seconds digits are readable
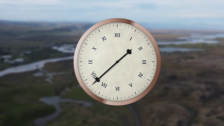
1:38
